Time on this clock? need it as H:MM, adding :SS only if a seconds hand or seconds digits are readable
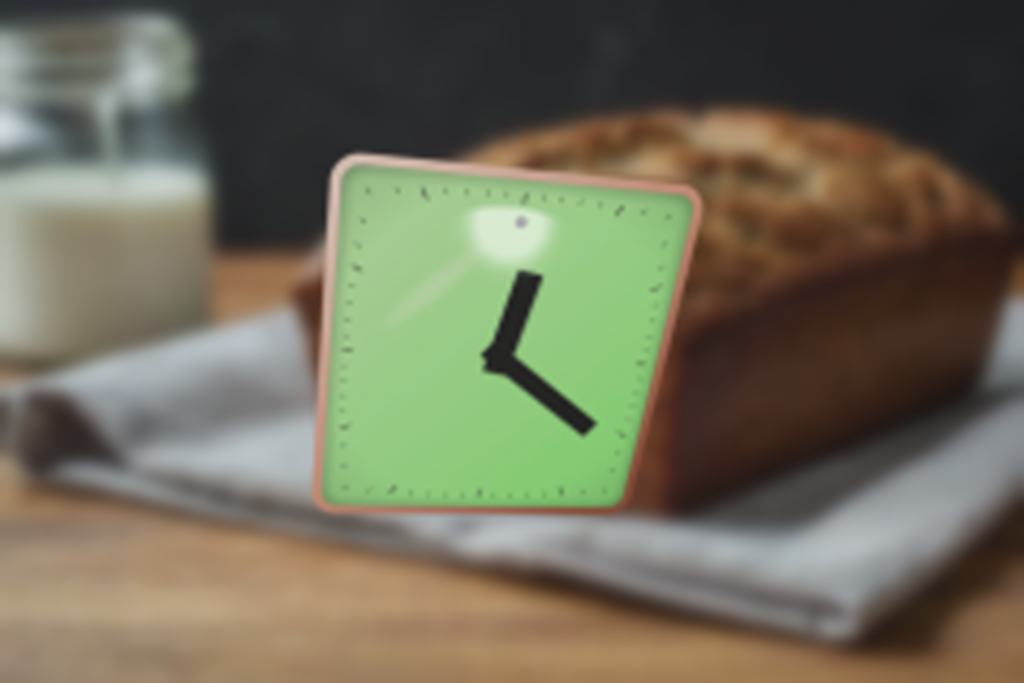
12:21
